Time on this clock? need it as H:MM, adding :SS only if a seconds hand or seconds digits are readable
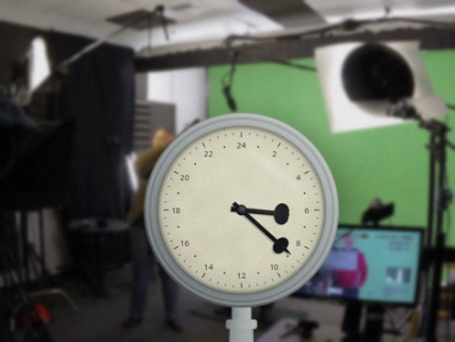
6:22
